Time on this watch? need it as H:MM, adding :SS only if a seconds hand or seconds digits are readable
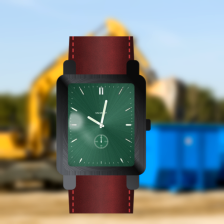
10:02
